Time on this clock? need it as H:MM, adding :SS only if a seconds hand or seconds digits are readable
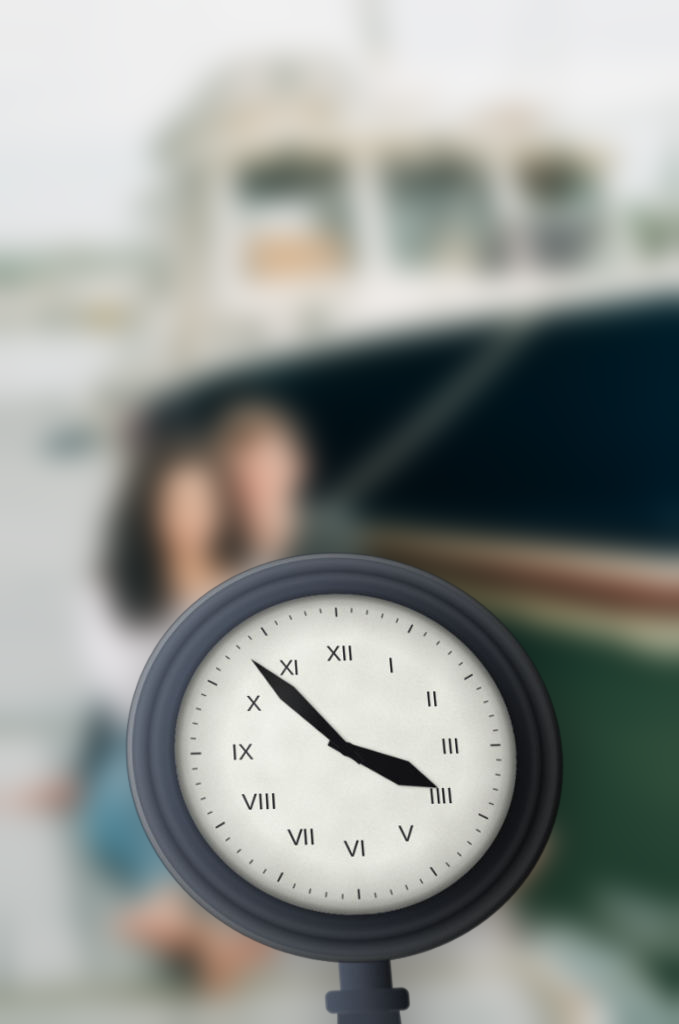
3:53
